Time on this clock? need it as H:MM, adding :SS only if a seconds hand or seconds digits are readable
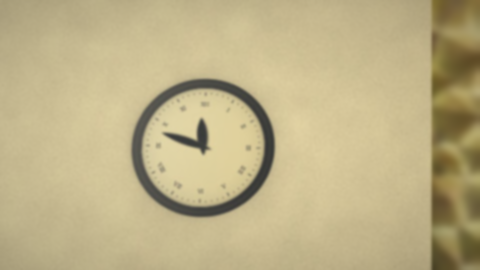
11:48
